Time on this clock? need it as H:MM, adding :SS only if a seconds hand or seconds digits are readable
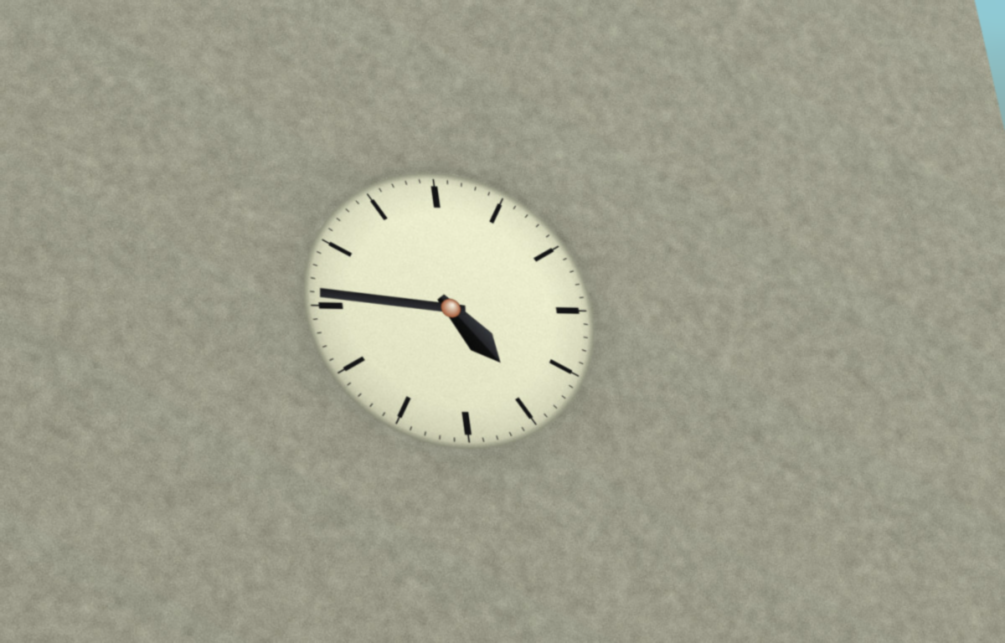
4:46
